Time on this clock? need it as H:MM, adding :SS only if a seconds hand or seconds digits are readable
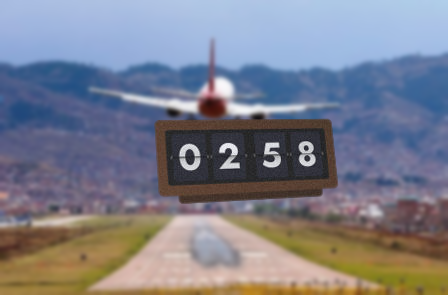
2:58
